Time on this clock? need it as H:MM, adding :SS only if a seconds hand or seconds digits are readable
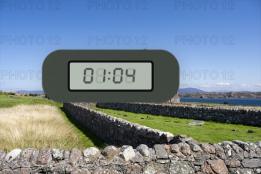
1:04
